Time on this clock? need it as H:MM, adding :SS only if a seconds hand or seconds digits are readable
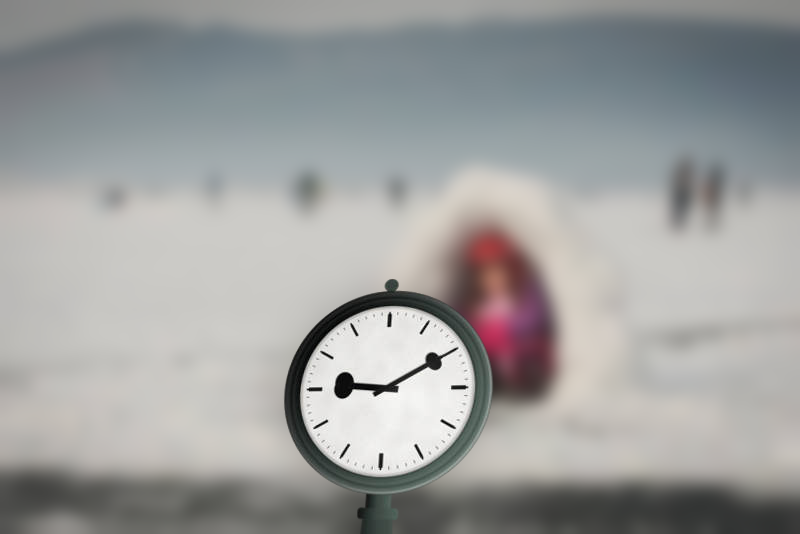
9:10
